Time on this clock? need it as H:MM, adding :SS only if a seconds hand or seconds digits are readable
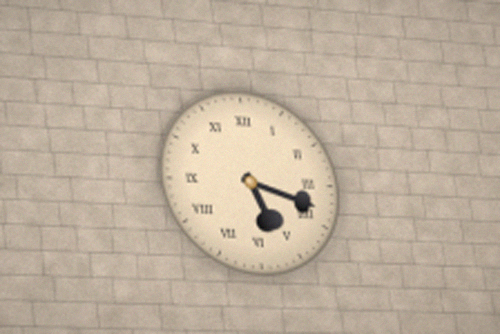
5:18
